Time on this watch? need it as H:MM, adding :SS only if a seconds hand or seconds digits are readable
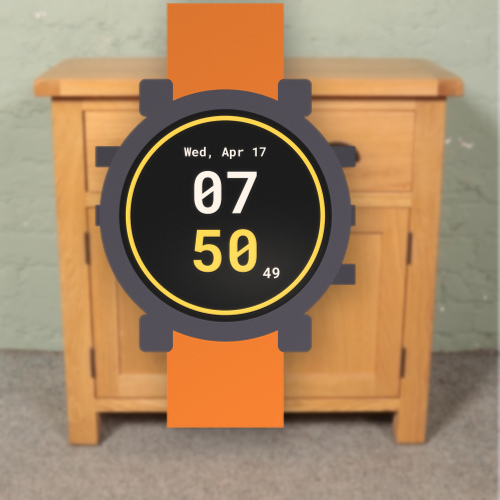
7:50:49
